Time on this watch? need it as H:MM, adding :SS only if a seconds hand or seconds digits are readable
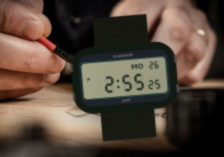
2:55:25
